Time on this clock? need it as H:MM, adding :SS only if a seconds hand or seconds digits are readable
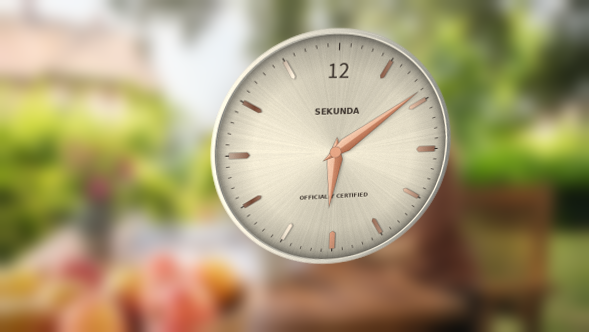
6:09
